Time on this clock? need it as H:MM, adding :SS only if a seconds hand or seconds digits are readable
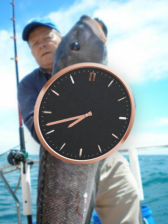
7:42
